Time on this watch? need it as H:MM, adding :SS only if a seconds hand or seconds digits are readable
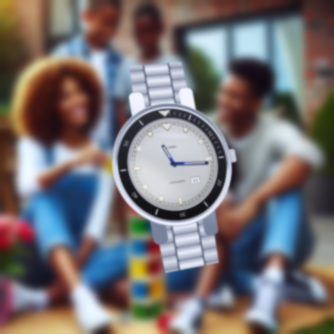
11:16
